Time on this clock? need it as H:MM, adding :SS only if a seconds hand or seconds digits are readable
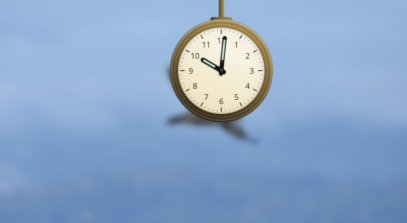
10:01
